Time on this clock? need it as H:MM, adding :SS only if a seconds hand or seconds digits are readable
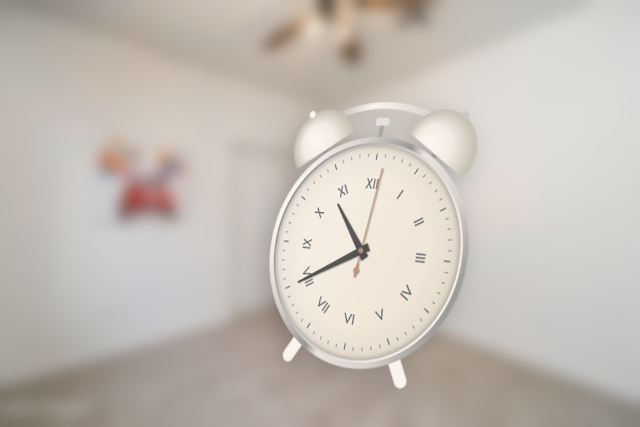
10:40:01
